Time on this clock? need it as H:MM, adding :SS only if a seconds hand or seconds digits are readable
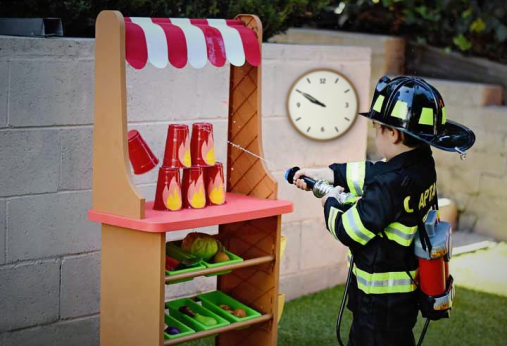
9:50
